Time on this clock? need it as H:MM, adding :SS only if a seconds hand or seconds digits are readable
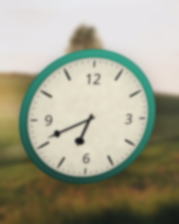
6:41
